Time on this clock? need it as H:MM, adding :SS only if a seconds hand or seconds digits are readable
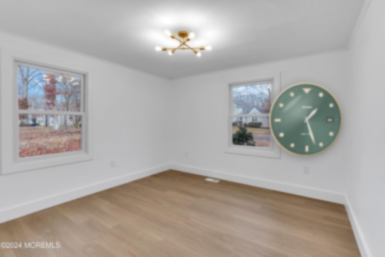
1:27
